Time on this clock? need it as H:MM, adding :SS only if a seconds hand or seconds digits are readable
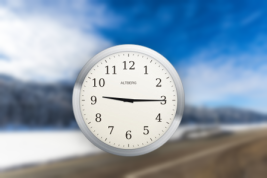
9:15
